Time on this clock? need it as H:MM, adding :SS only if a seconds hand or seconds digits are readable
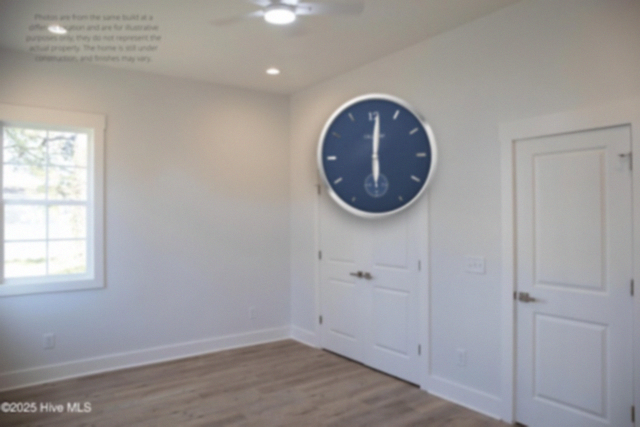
6:01
